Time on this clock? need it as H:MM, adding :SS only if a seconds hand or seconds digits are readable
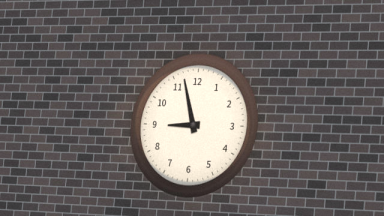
8:57
